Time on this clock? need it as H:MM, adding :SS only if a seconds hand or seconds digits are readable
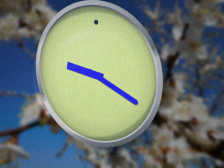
9:19
